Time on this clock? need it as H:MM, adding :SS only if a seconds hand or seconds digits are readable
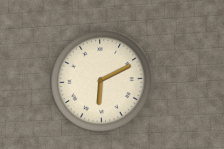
6:11
